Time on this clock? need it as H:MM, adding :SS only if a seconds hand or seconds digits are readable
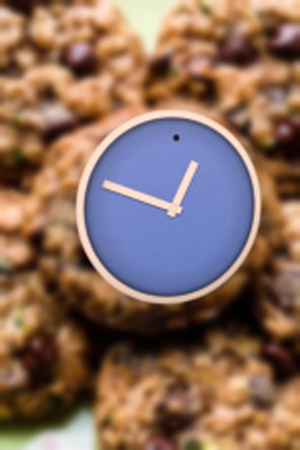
12:48
